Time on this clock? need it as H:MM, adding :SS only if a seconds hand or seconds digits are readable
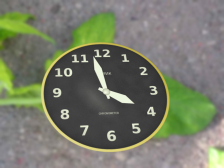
3:58
